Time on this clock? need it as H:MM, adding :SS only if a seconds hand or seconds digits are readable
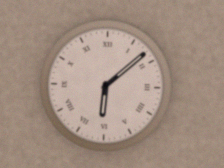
6:08
